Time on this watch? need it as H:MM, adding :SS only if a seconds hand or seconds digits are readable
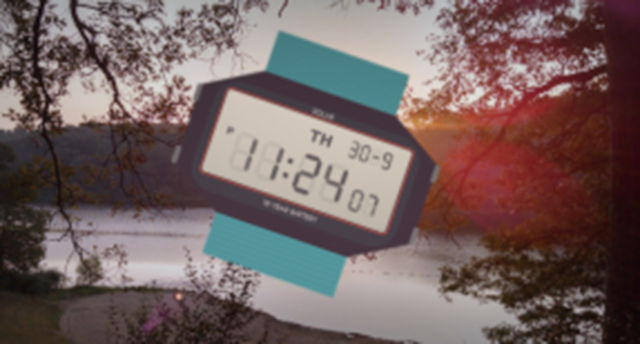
11:24:07
